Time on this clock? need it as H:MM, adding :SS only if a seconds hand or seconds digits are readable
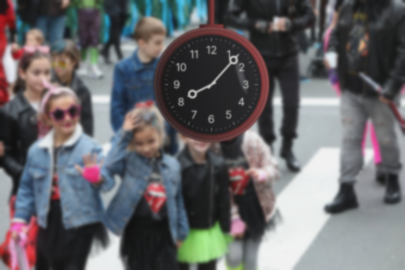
8:07
